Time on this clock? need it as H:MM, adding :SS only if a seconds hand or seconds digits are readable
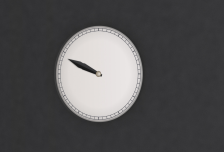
9:49
